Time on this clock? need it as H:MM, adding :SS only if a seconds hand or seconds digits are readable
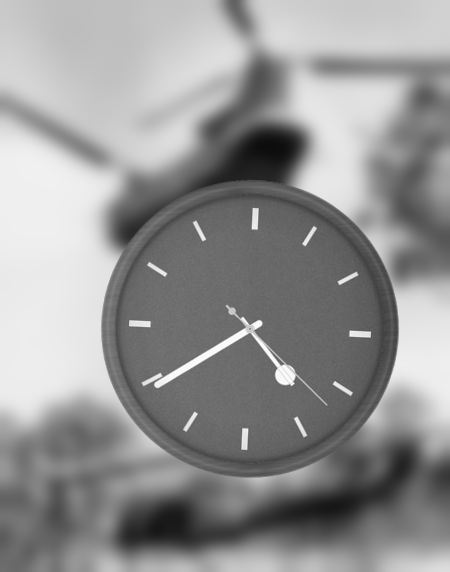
4:39:22
